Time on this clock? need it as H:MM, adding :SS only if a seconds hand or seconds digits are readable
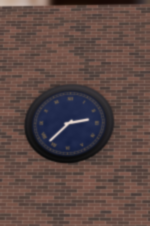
2:37
